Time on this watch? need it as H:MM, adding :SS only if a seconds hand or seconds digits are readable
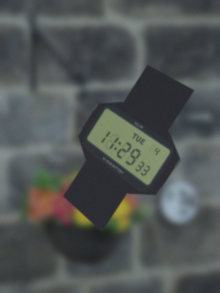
11:29:33
